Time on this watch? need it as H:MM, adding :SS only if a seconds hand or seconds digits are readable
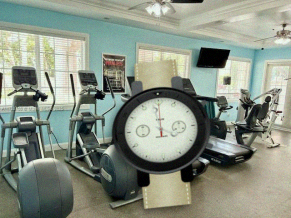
3:58
